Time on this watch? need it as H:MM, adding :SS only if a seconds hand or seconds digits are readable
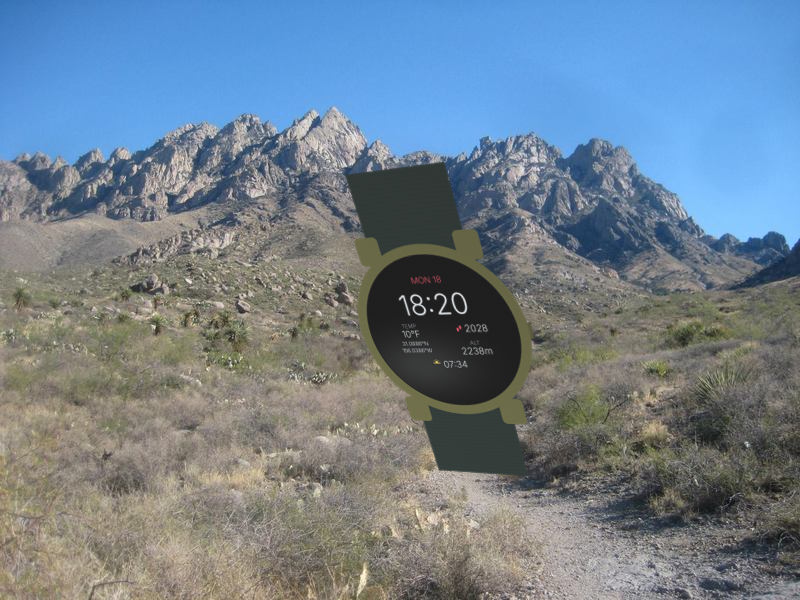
18:20
